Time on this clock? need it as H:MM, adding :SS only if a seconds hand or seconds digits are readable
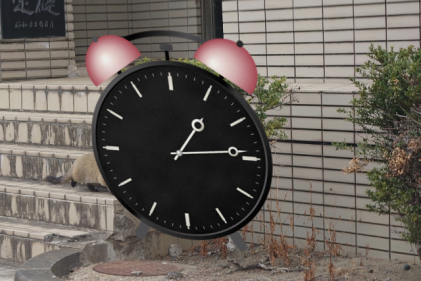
1:14
